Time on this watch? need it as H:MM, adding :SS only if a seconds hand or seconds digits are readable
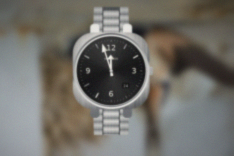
11:57
